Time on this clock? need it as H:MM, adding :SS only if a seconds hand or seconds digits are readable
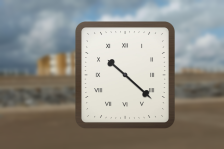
10:22
